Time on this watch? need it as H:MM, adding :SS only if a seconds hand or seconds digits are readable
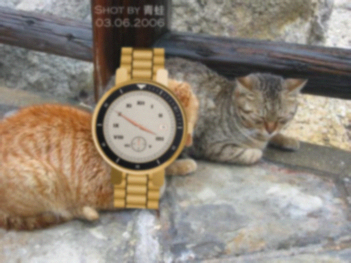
3:50
